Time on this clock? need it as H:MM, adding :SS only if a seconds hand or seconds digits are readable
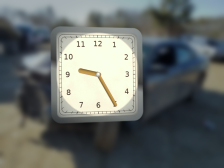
9:25
